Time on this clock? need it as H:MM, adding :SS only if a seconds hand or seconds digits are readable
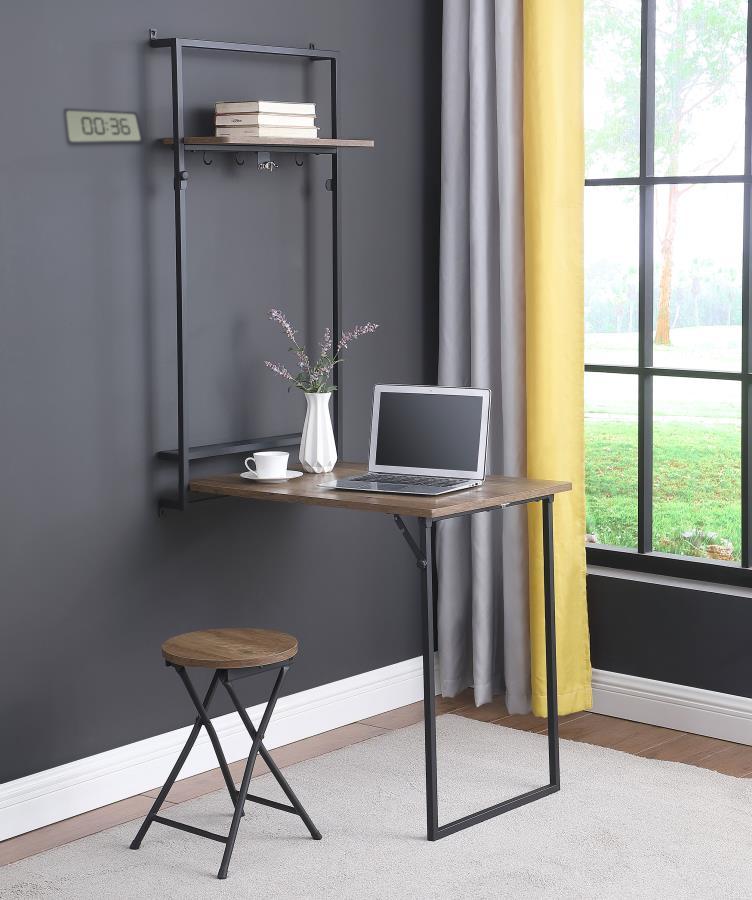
0:36
